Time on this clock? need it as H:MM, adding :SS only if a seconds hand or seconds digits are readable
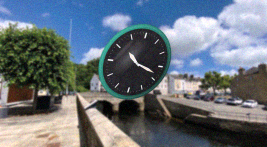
10:18
